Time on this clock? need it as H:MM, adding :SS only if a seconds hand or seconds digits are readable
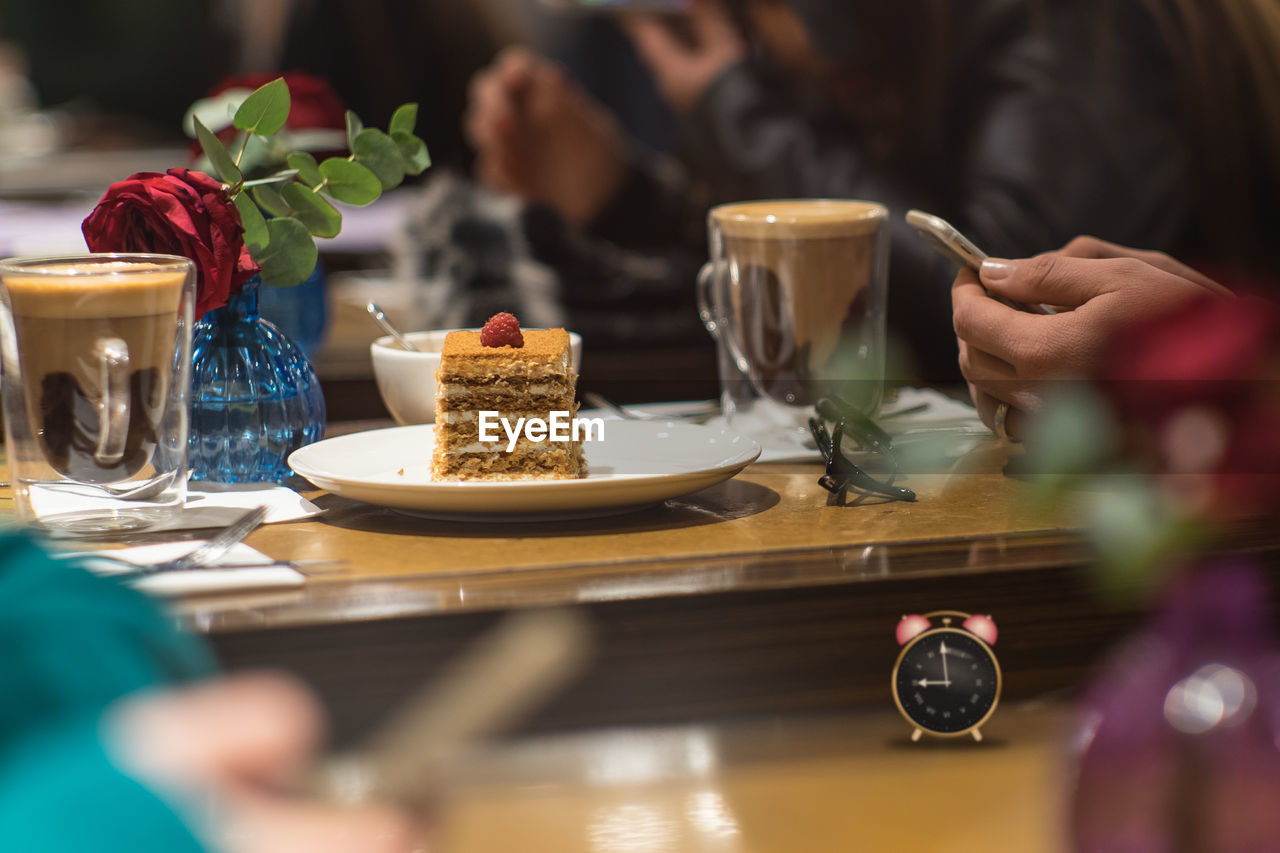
8:59
